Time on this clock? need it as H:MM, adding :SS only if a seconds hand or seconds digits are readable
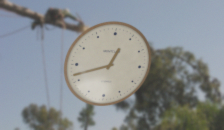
12:42
